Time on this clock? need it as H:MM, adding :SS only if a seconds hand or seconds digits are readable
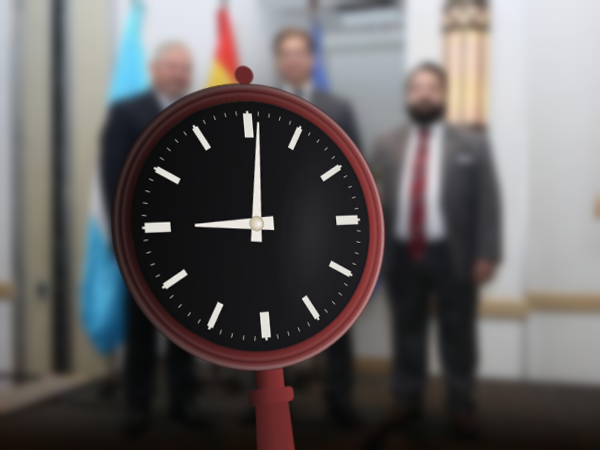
9:01
